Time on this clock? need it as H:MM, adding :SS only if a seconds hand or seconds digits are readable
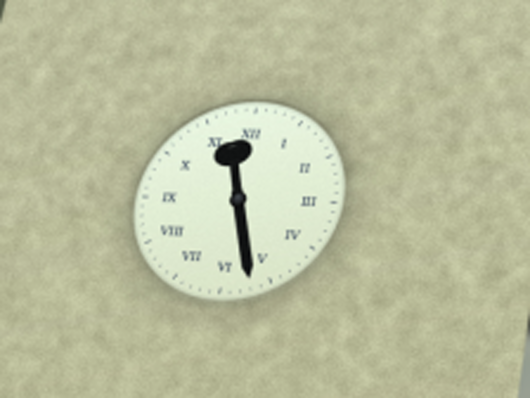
11:27
